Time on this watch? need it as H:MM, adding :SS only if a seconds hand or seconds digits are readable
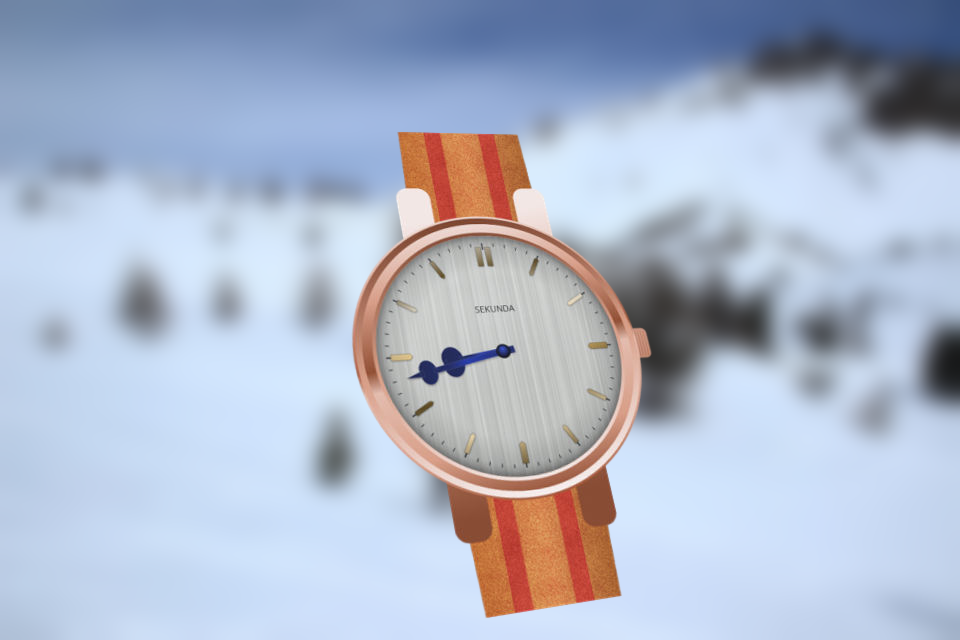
8:43
